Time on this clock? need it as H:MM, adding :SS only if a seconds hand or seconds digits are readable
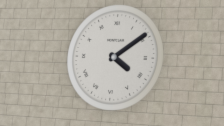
4:09
